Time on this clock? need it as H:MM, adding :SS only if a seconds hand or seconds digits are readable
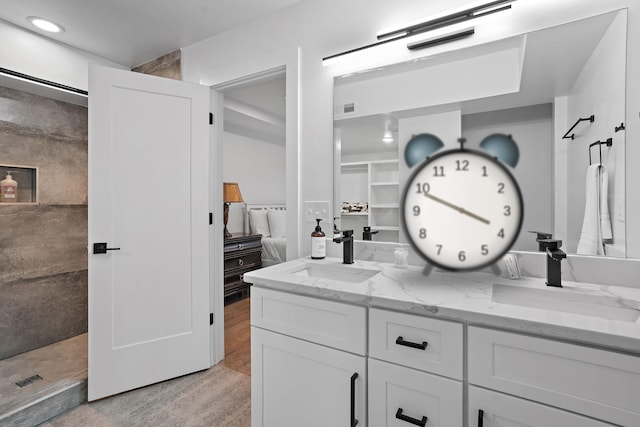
3:49
